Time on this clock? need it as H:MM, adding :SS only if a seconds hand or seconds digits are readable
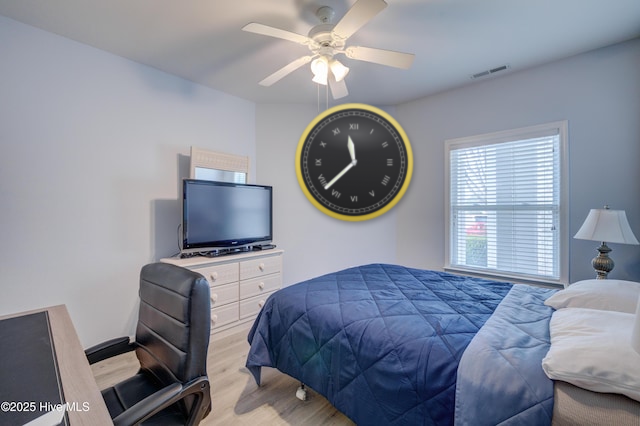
11:38
